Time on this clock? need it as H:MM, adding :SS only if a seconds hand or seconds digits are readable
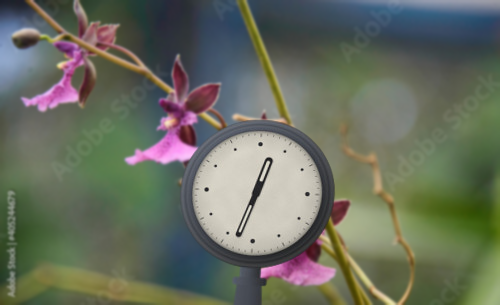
12:33
